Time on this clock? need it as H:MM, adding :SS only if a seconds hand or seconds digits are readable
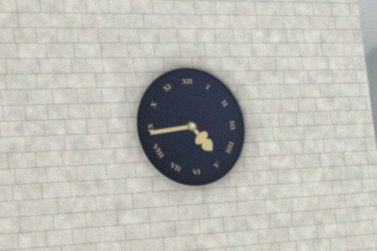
4:44
